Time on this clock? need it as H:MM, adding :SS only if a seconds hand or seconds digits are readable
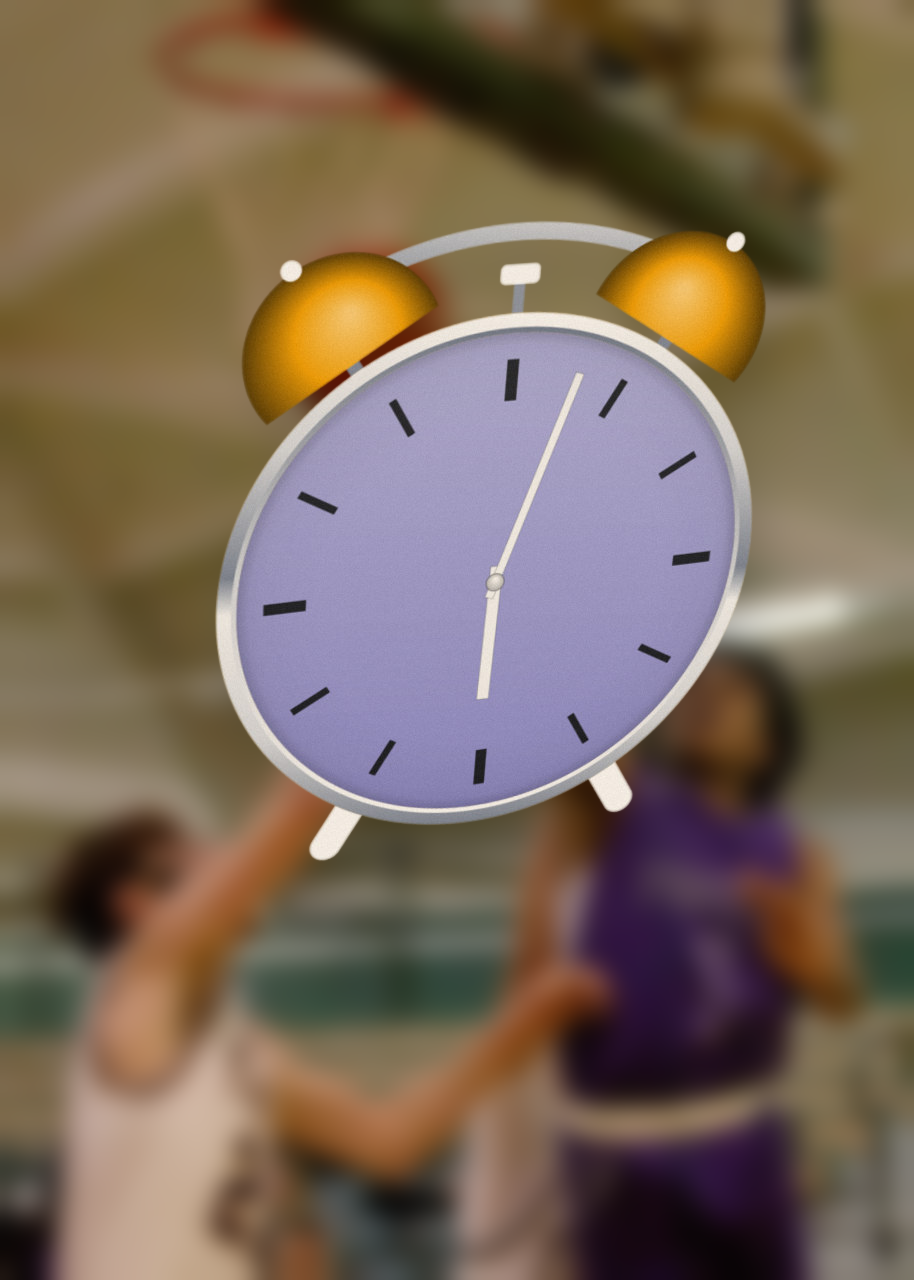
6:03
